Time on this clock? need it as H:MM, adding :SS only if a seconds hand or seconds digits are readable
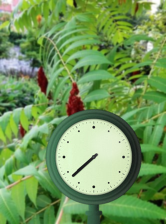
7:38
